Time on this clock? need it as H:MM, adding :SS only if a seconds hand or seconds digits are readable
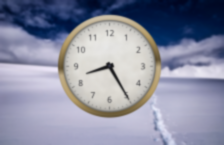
8:25
